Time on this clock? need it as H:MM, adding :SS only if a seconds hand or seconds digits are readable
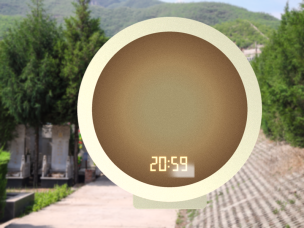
20:59
